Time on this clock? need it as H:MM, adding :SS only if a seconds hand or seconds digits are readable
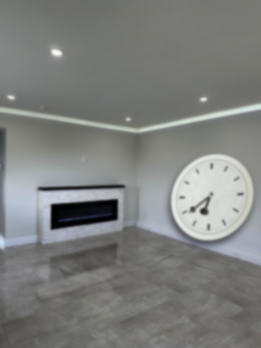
6:39
